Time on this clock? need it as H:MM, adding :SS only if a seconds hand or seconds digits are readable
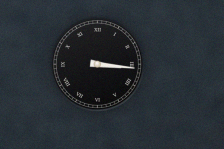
3:16
